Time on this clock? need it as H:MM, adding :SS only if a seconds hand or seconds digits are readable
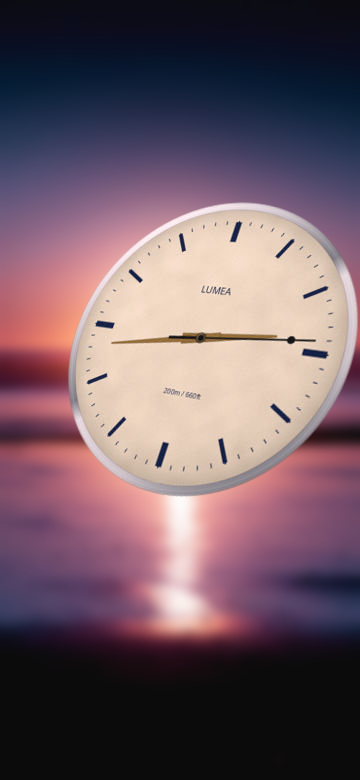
2:43:14
